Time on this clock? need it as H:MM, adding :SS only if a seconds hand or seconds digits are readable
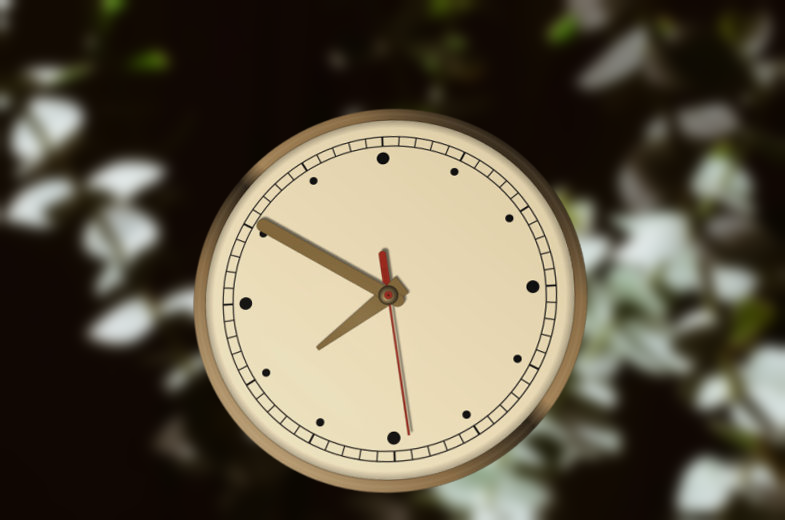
7:50:29
